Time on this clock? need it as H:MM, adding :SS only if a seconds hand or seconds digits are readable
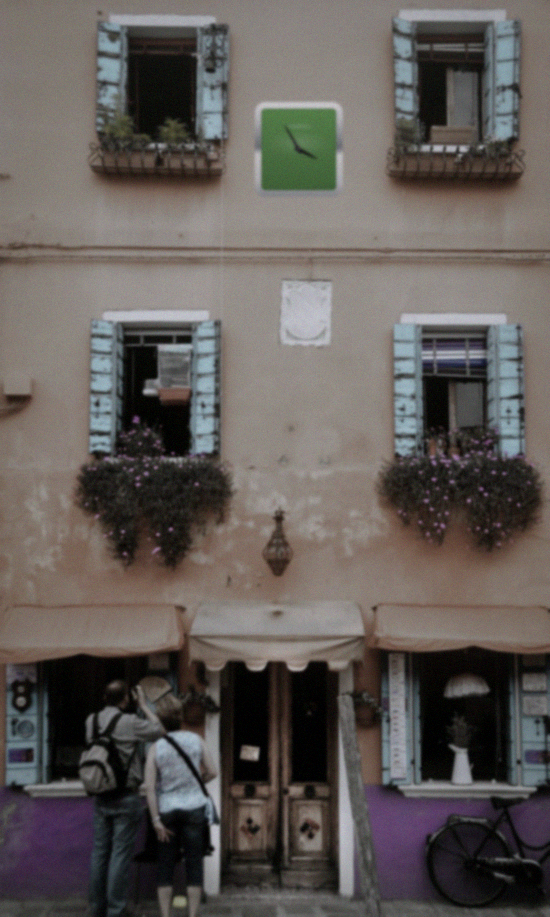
3:55
